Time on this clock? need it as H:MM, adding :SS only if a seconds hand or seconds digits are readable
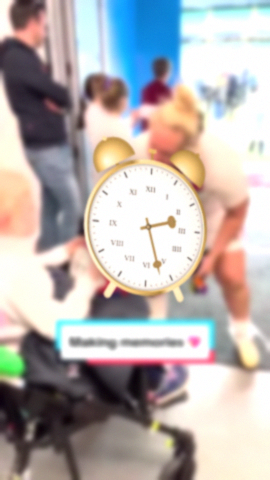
2:27
